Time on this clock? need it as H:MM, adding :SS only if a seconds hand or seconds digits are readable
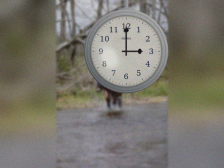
3:00
